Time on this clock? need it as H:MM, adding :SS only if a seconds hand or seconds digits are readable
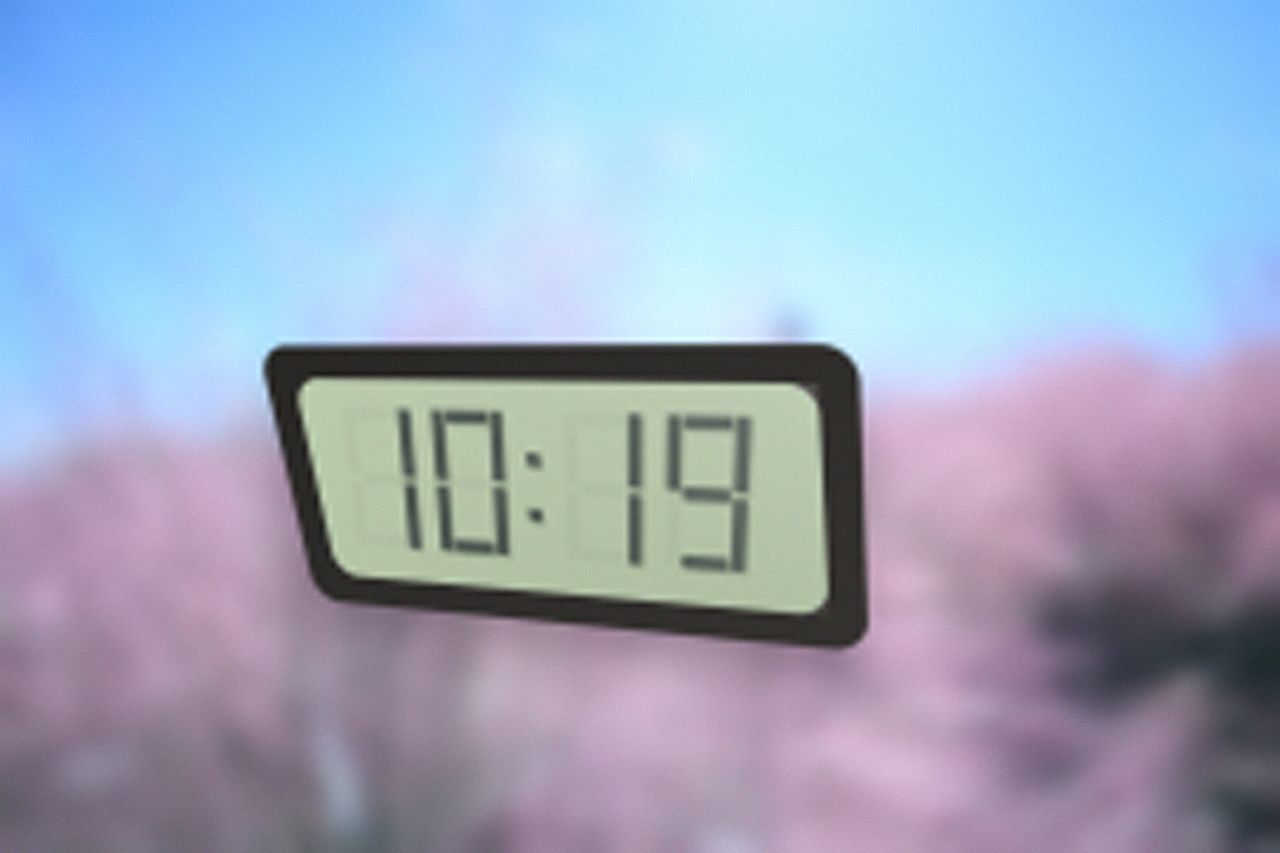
10:19
